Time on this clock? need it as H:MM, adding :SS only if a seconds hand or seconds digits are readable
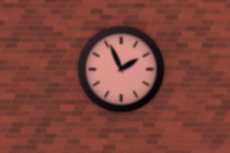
1:56
